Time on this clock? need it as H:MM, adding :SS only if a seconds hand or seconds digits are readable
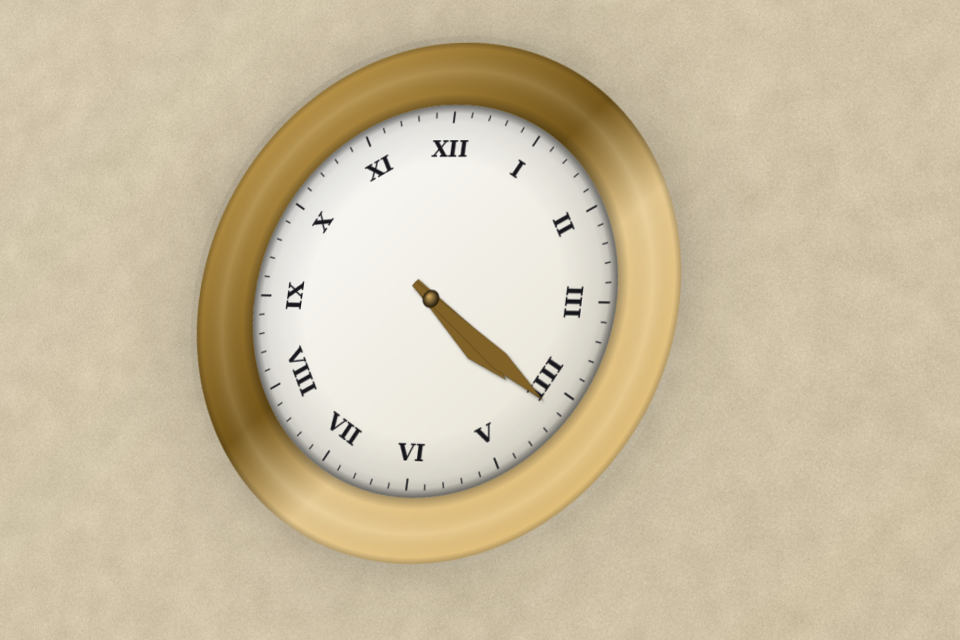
4:21
